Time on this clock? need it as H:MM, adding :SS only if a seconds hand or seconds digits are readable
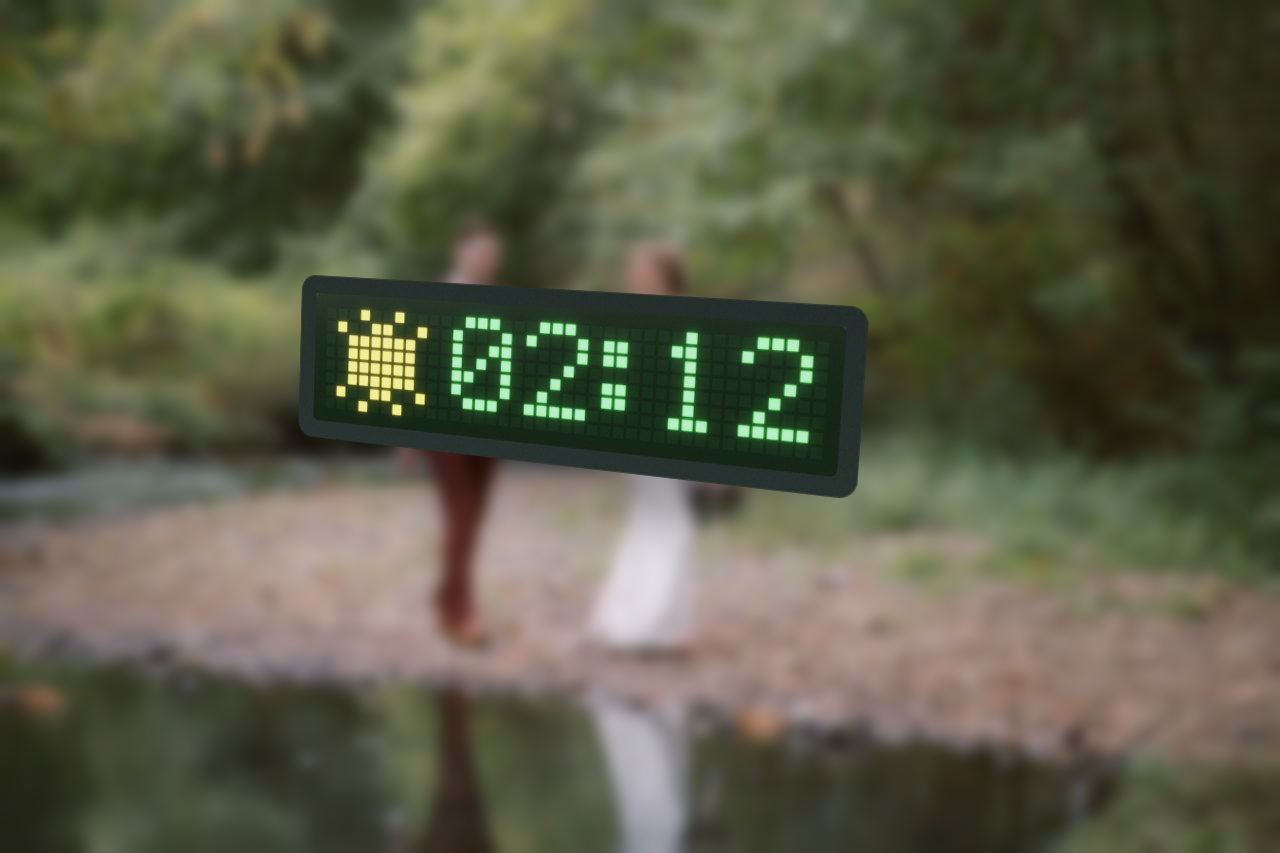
2:12
